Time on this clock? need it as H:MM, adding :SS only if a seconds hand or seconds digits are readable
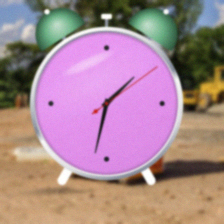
1:32:09
